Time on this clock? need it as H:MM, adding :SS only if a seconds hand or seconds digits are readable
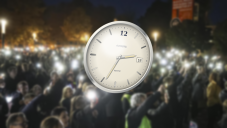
2:34
